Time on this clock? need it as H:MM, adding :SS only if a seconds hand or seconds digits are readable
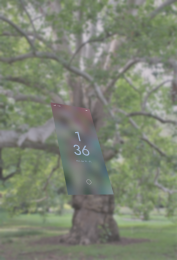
1:36
